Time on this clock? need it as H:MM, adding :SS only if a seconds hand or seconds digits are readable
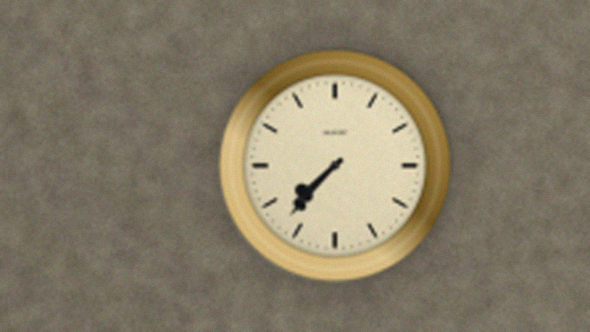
7:37
